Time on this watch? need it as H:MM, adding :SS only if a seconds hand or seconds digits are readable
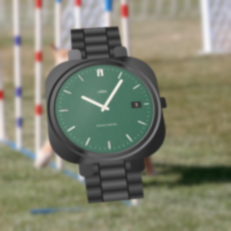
10:06
